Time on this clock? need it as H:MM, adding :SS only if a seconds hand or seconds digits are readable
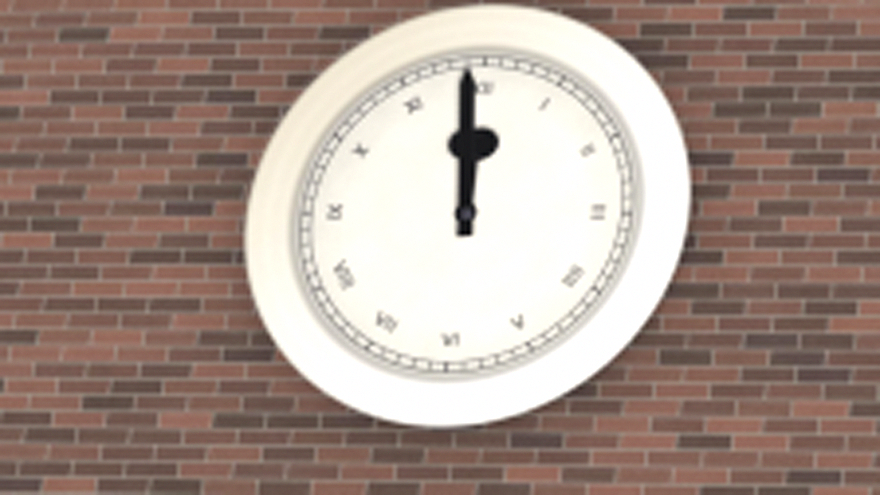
11:59
